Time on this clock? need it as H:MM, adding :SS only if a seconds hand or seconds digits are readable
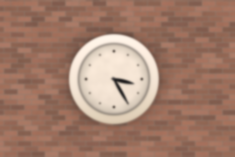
3:25
